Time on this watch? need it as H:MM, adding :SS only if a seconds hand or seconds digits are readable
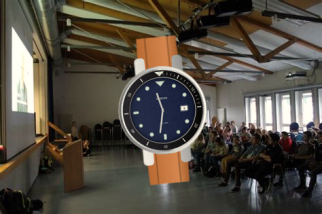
11:32
